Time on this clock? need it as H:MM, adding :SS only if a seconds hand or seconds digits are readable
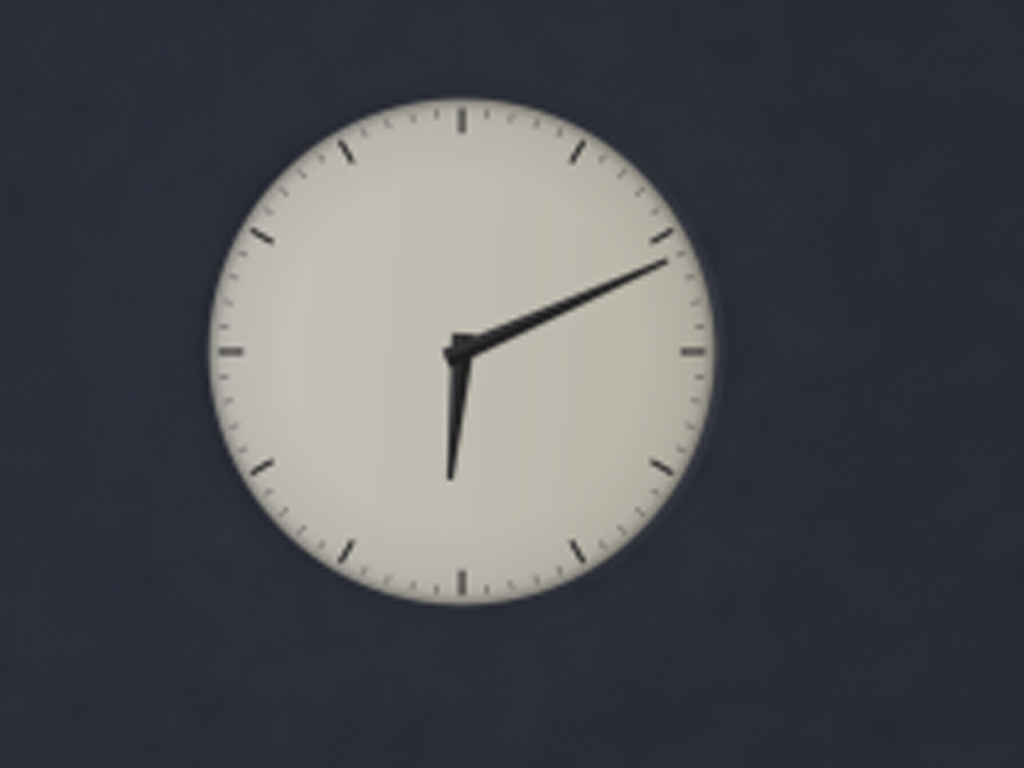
6:11
